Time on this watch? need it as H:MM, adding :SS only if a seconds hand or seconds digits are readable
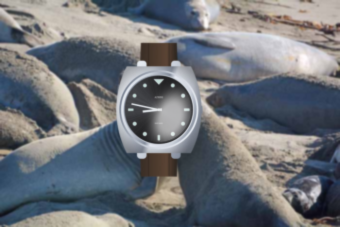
8:47
